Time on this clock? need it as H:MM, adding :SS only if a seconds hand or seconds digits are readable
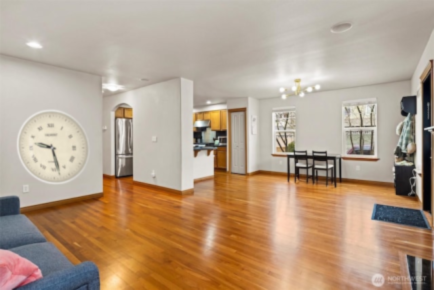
9:28
